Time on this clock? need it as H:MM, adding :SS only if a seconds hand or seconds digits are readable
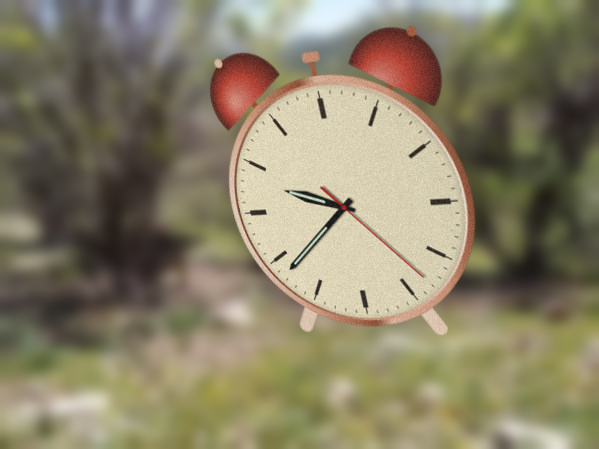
9:38:23
